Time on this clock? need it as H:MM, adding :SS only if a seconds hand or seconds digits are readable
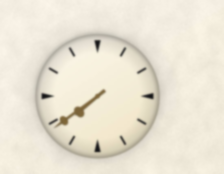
7:39
